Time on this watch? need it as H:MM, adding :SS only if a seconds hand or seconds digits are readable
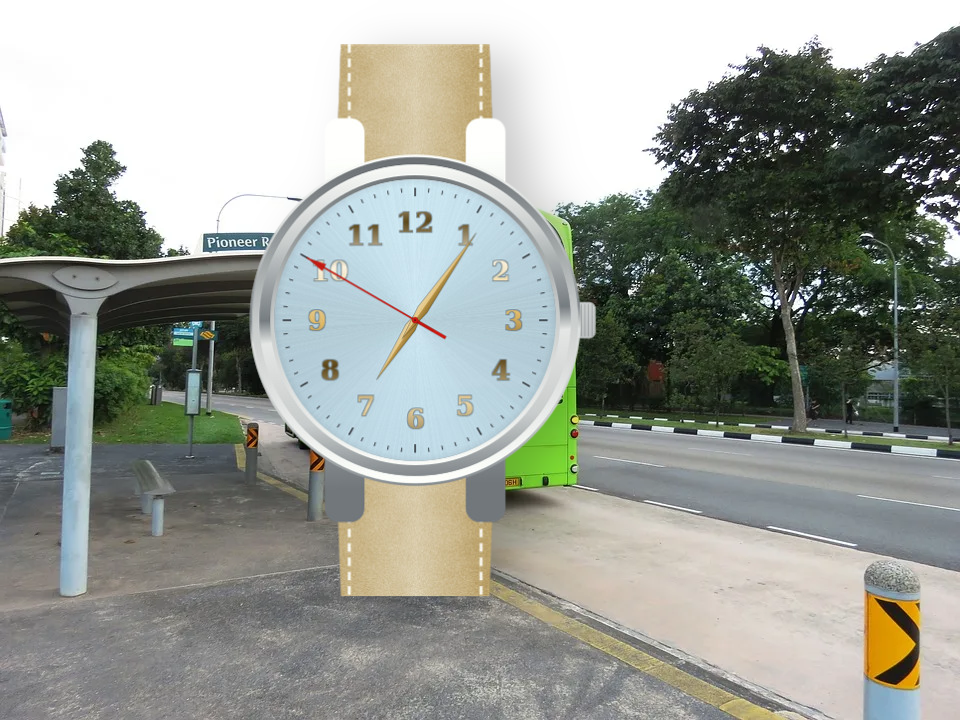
7:05:50
